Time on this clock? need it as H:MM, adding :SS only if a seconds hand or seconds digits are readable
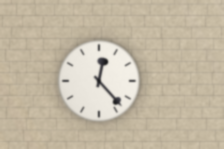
12:23
